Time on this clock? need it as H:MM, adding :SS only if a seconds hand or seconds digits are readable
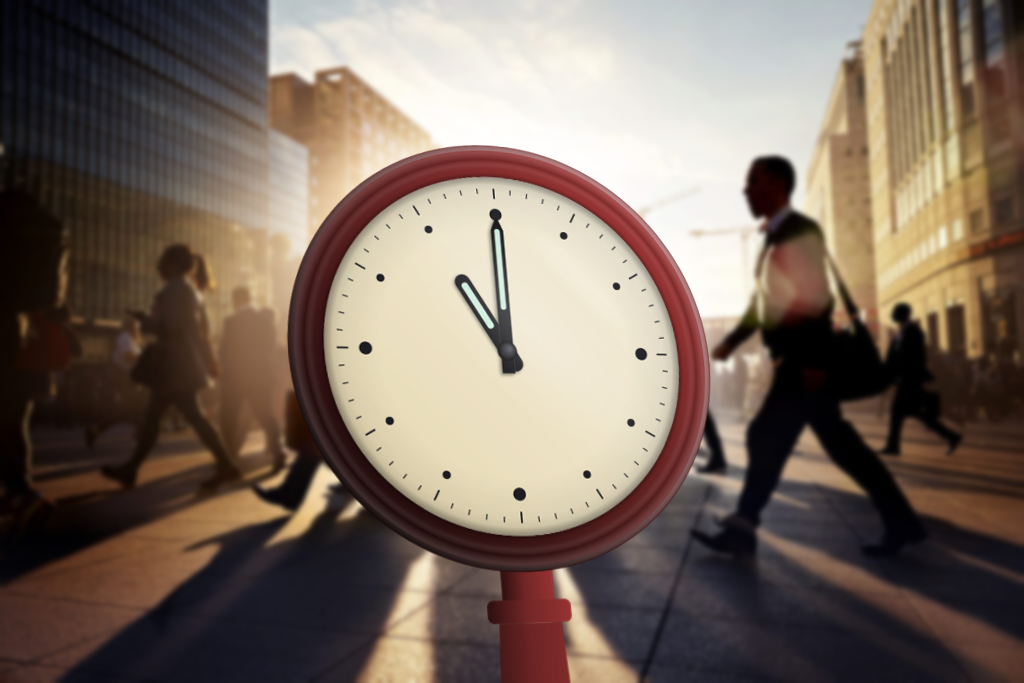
11:00
